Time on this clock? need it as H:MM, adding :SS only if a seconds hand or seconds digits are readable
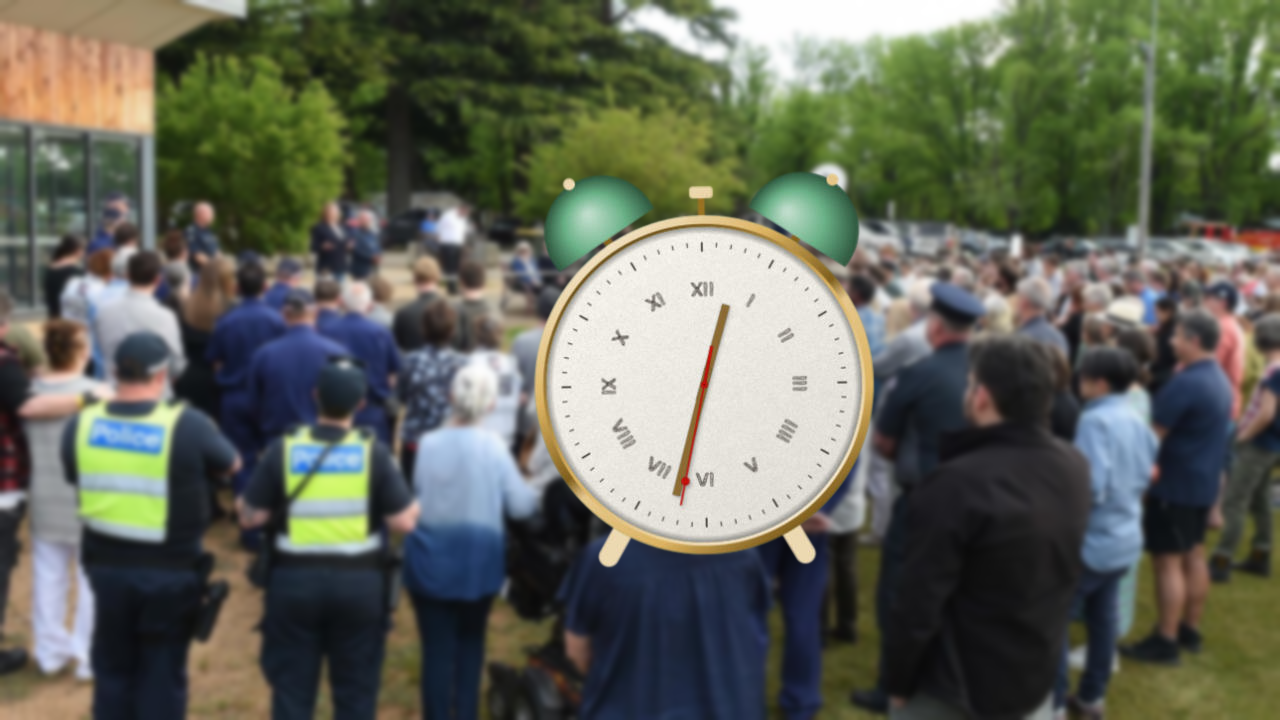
12:32:32
